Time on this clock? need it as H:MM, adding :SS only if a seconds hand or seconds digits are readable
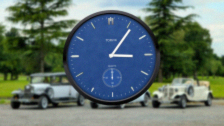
3:06
